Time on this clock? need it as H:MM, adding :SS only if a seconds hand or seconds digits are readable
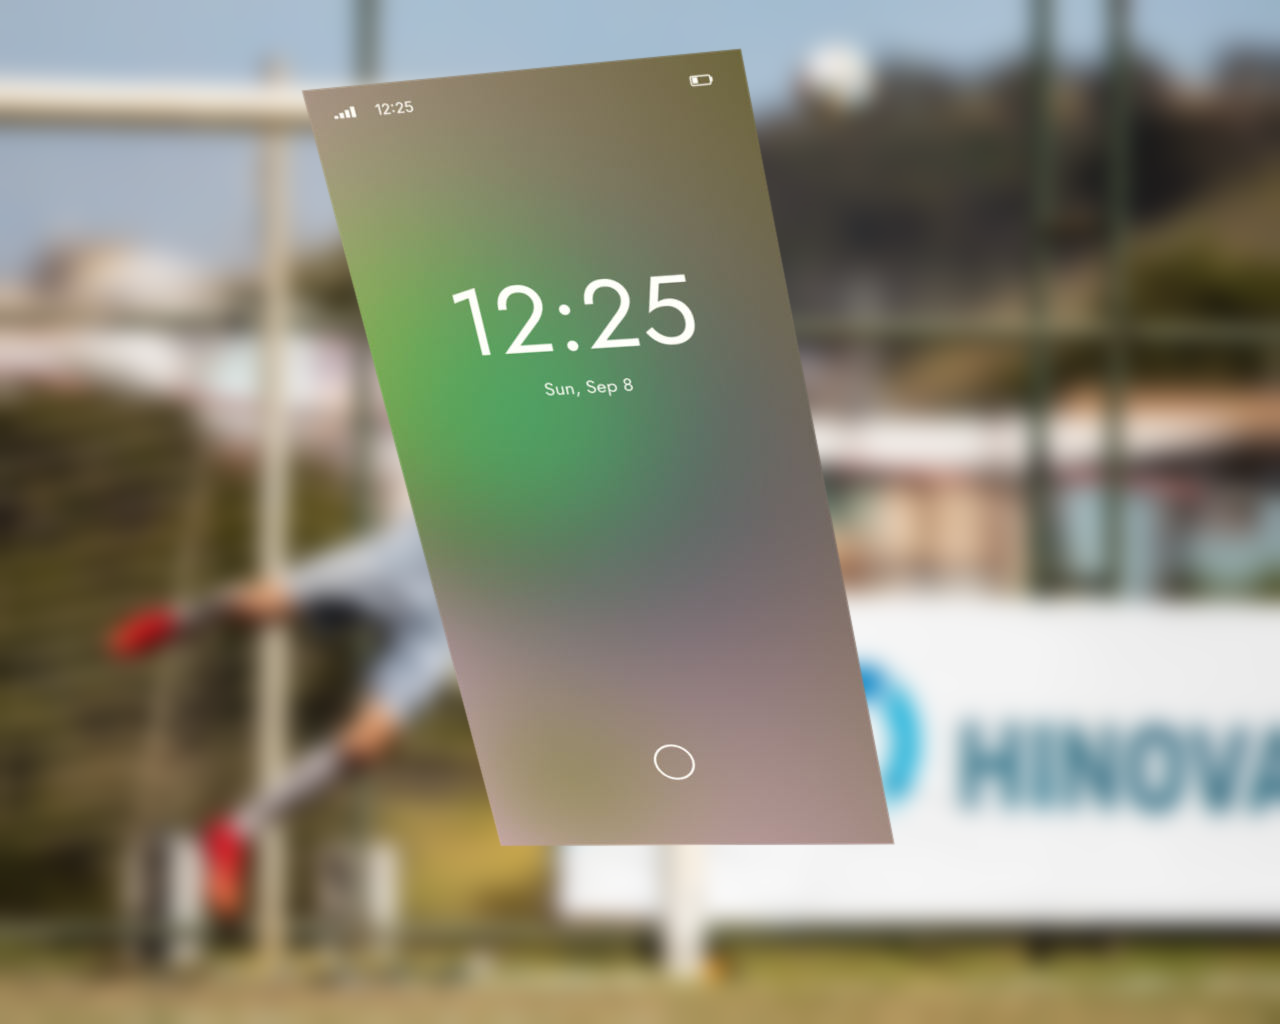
12:25
